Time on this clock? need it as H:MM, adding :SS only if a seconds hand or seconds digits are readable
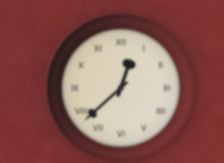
12:38
